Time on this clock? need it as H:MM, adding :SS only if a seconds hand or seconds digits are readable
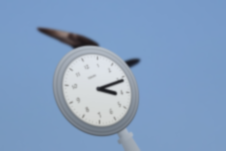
4:16
